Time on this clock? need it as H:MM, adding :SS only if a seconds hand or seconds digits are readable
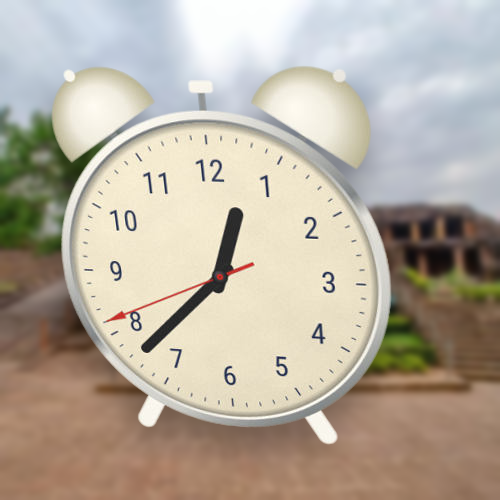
12:37:41
